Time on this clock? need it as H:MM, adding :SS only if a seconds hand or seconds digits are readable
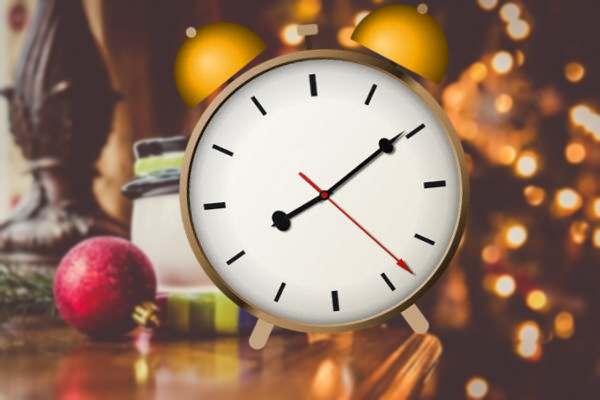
8:09:23
